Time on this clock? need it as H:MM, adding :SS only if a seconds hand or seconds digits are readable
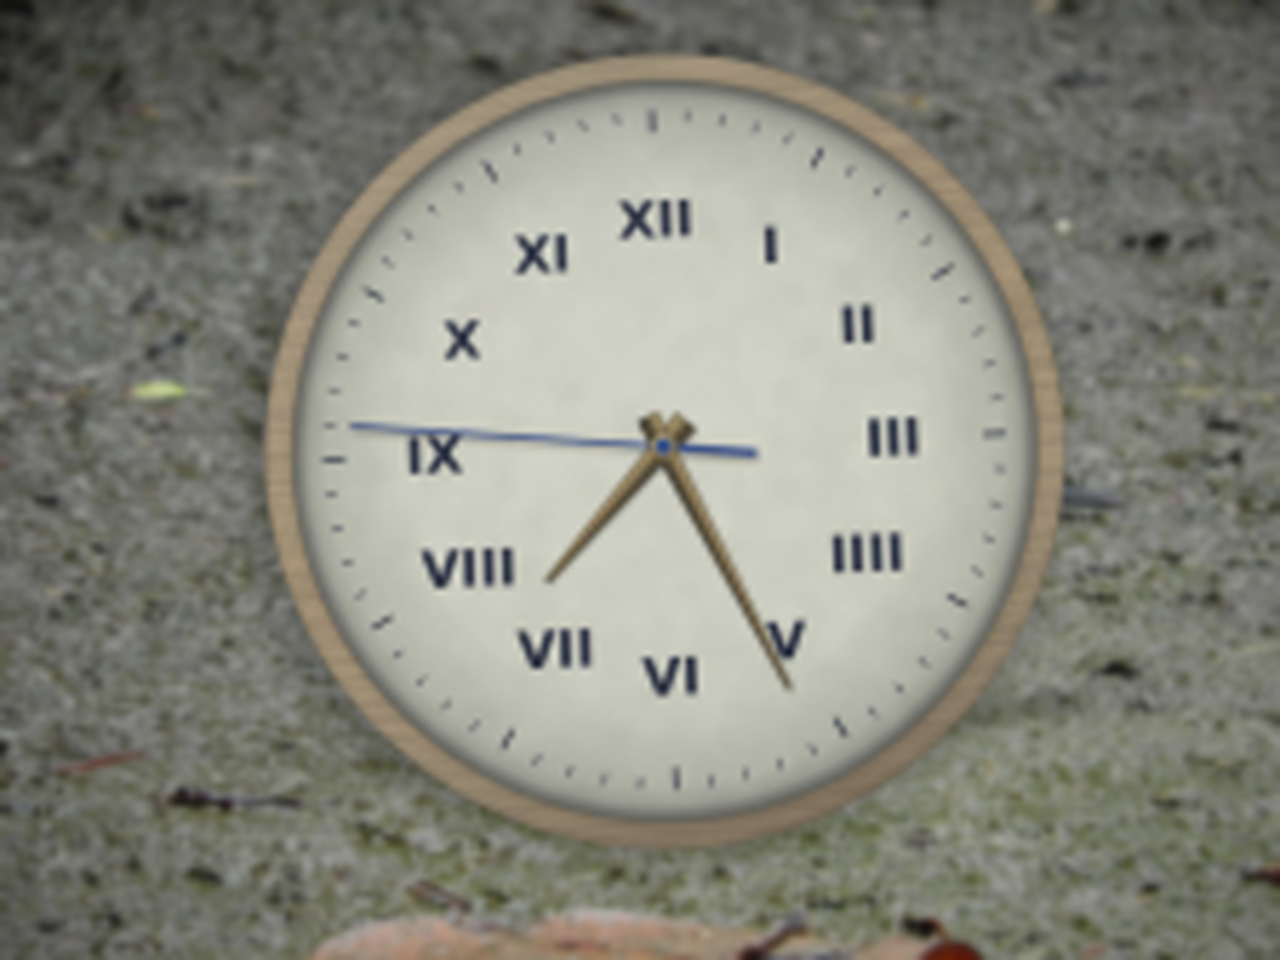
7:25:46
